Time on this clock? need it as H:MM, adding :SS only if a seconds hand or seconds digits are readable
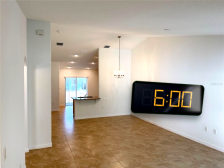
6:00
